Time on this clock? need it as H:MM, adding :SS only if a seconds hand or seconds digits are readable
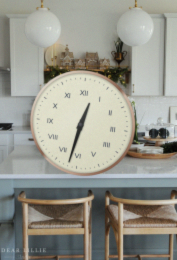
12:32
